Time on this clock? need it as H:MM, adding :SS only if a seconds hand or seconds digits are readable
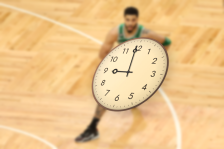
8:59
